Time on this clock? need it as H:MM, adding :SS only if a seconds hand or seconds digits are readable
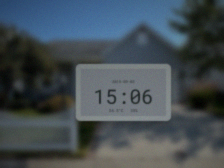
15:06
